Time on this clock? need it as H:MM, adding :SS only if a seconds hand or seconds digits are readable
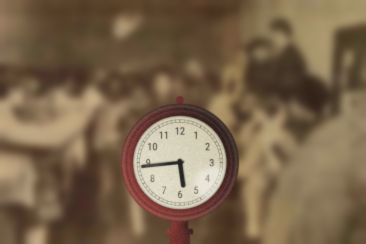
5:44
